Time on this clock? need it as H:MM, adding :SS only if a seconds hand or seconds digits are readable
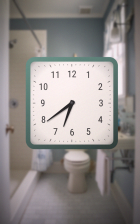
6:39
